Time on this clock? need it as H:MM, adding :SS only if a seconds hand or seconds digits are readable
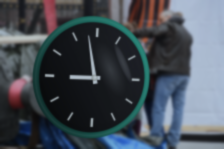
8:58
